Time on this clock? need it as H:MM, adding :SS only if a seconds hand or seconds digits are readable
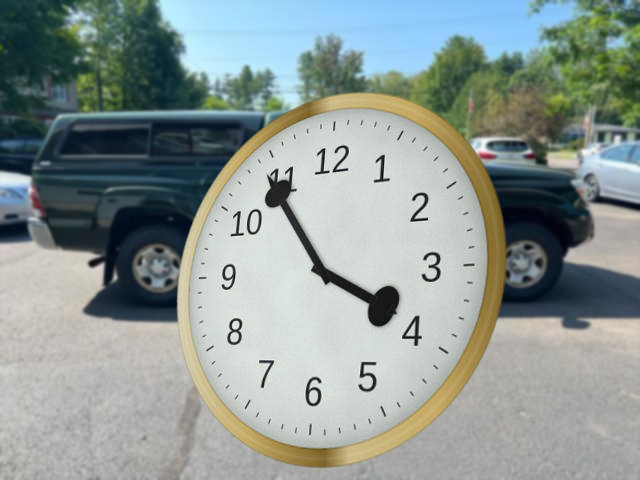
3:54
